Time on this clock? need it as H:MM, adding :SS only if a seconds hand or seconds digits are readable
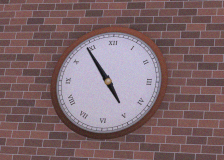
4:54
